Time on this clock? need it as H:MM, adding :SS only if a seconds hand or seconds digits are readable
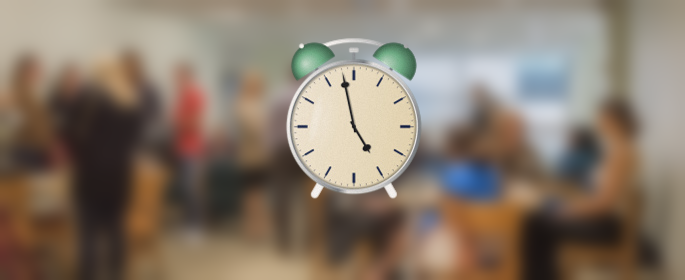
4:58
